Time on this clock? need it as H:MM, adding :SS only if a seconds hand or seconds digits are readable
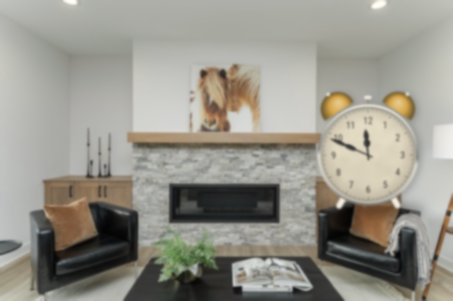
11:49
